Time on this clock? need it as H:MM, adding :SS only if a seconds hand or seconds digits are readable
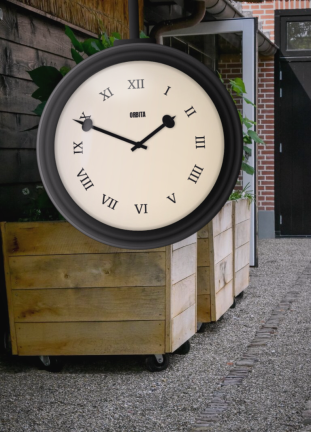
1:49
